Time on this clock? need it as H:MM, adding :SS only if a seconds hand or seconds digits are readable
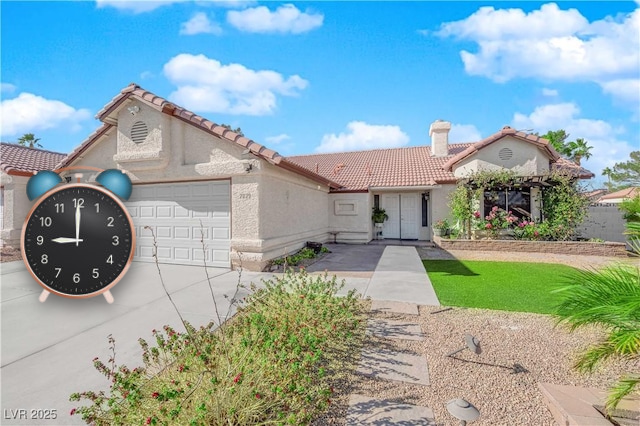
9:00
